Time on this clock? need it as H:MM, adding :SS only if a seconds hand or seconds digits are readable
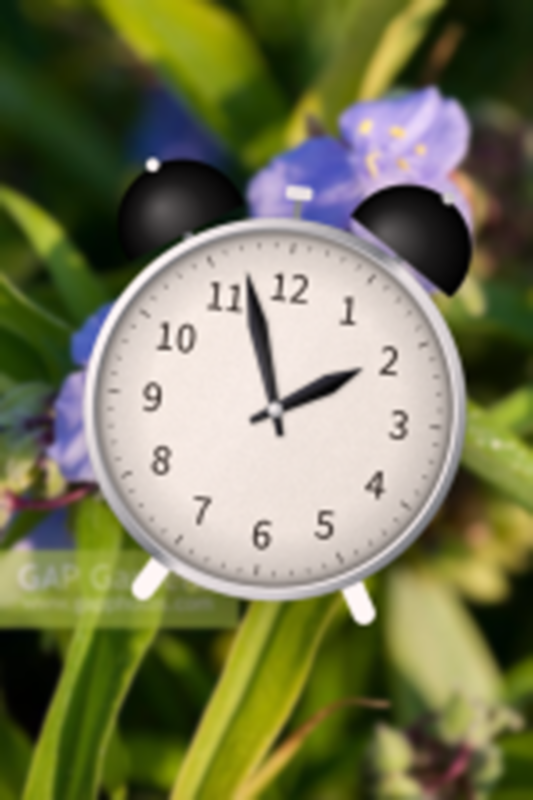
1:57
